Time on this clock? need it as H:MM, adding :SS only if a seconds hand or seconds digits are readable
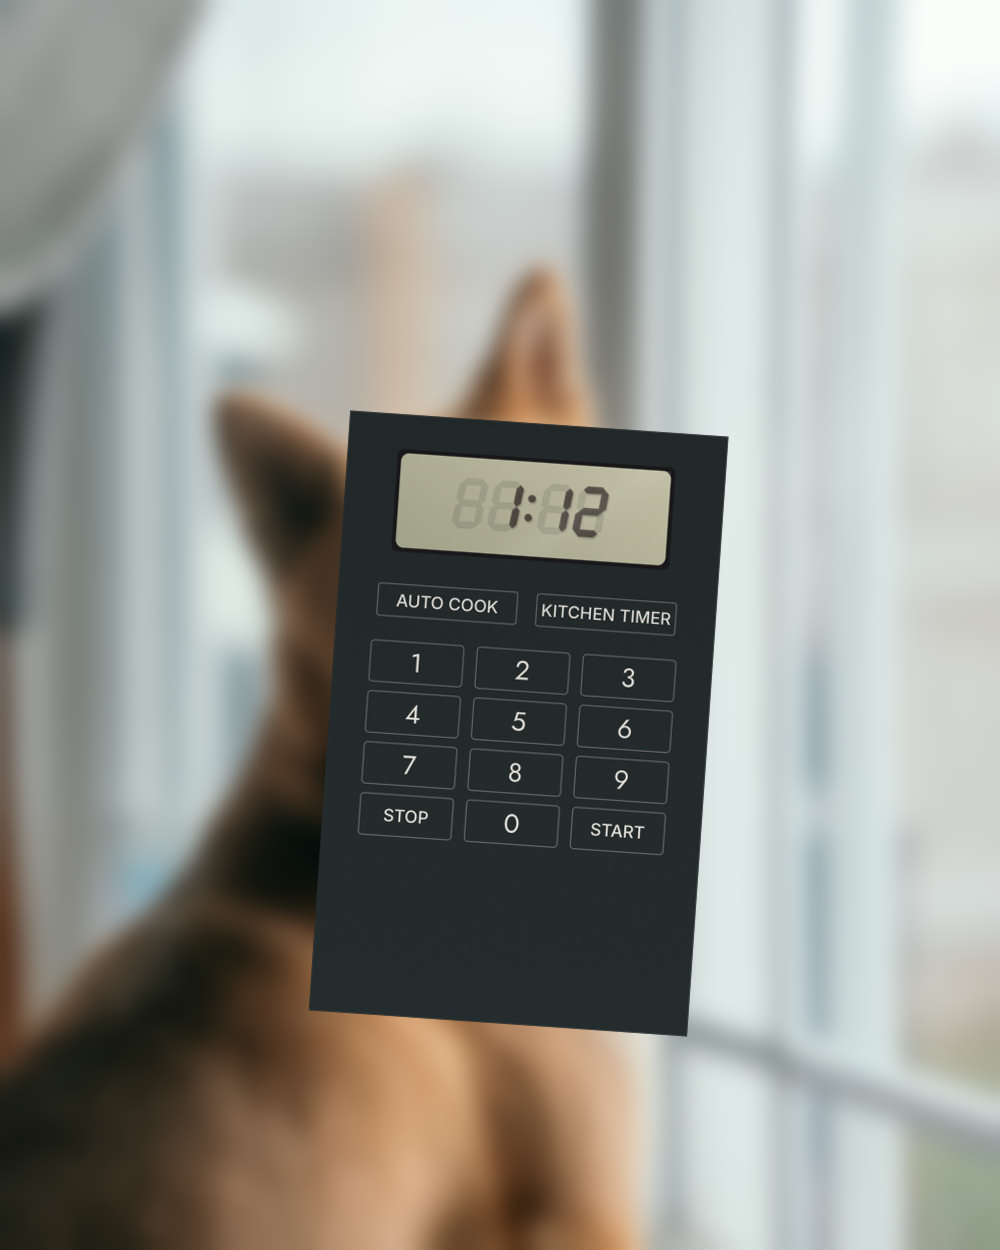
1:12
